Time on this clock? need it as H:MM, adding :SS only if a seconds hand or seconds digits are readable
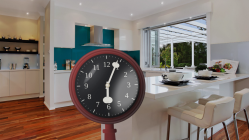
6:04
